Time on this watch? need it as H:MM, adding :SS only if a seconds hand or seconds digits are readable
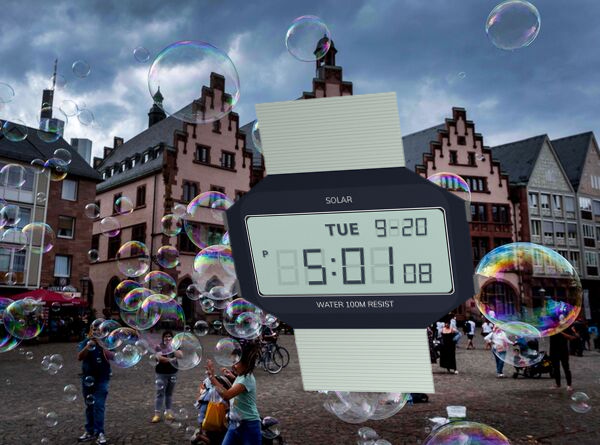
5:01:08
